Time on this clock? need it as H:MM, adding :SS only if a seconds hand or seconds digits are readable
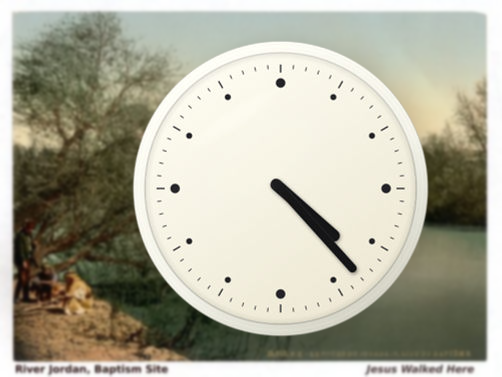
4:23
